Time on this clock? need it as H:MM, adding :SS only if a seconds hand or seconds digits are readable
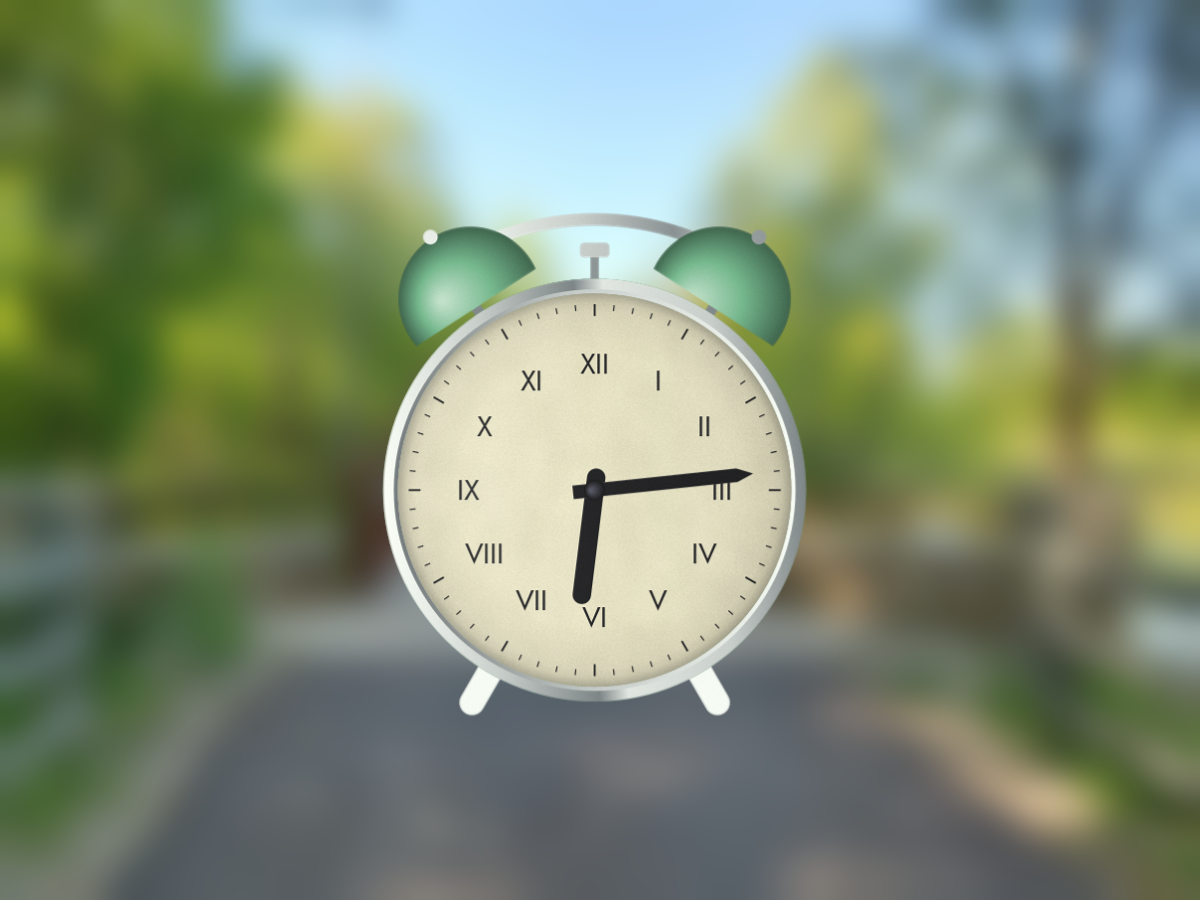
6:14
